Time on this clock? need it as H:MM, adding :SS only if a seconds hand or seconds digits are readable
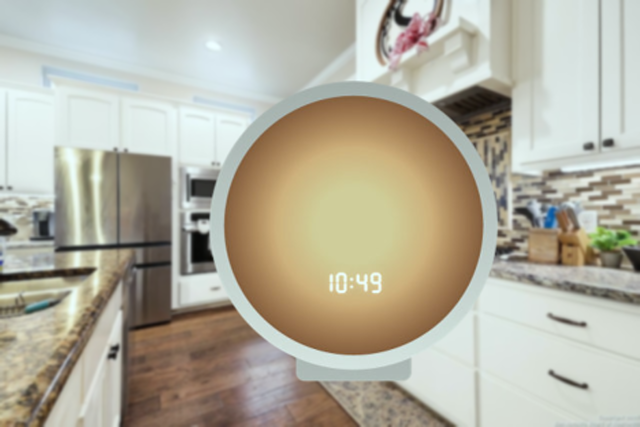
10:49
